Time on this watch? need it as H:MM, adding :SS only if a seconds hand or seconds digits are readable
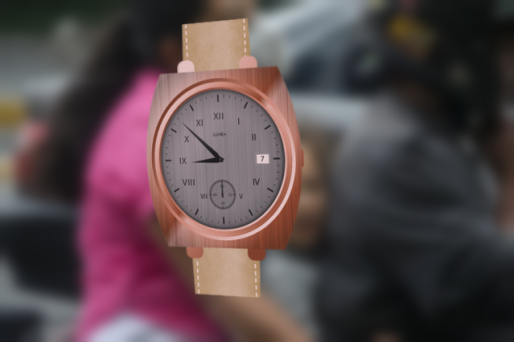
8:52
